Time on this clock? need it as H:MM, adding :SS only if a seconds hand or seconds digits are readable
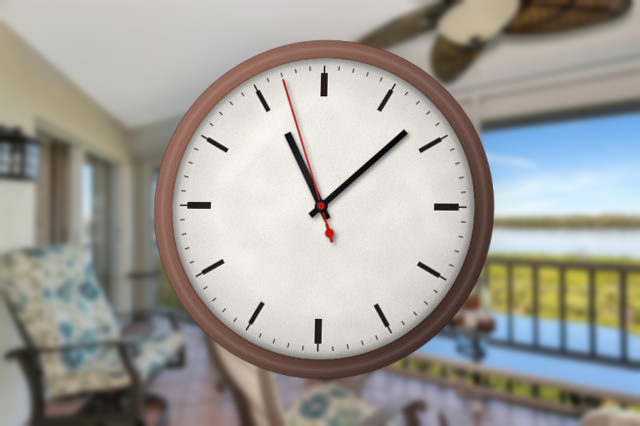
11:07:57
